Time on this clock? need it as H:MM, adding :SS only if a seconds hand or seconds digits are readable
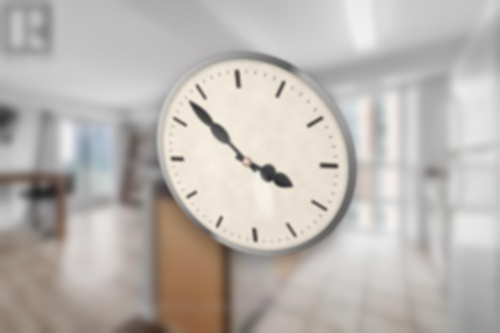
3:53
